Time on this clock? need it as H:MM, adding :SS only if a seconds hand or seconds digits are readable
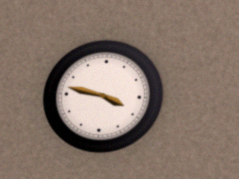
3:47
